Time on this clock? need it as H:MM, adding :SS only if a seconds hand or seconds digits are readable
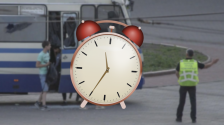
11:35
